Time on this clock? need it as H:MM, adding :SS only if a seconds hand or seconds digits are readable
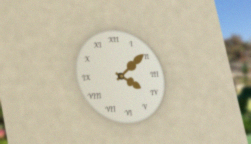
4:09
